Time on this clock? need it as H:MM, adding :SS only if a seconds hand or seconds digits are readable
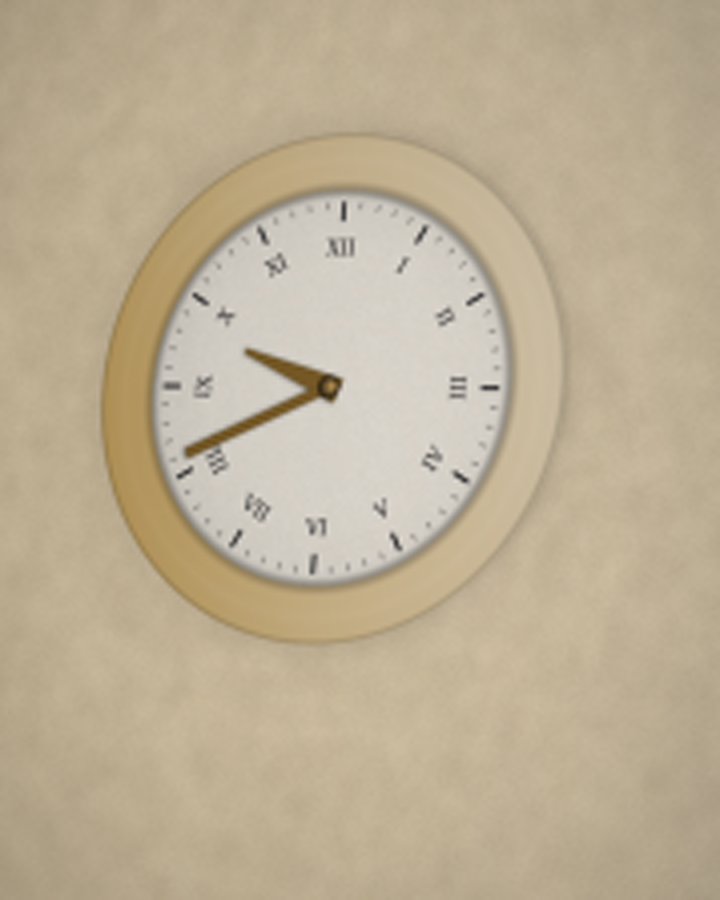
9:41
